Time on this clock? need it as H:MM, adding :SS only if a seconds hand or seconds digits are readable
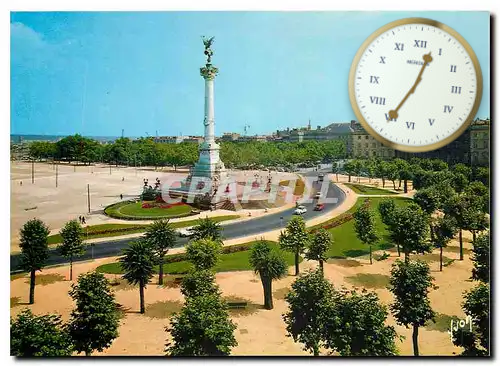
12:35
